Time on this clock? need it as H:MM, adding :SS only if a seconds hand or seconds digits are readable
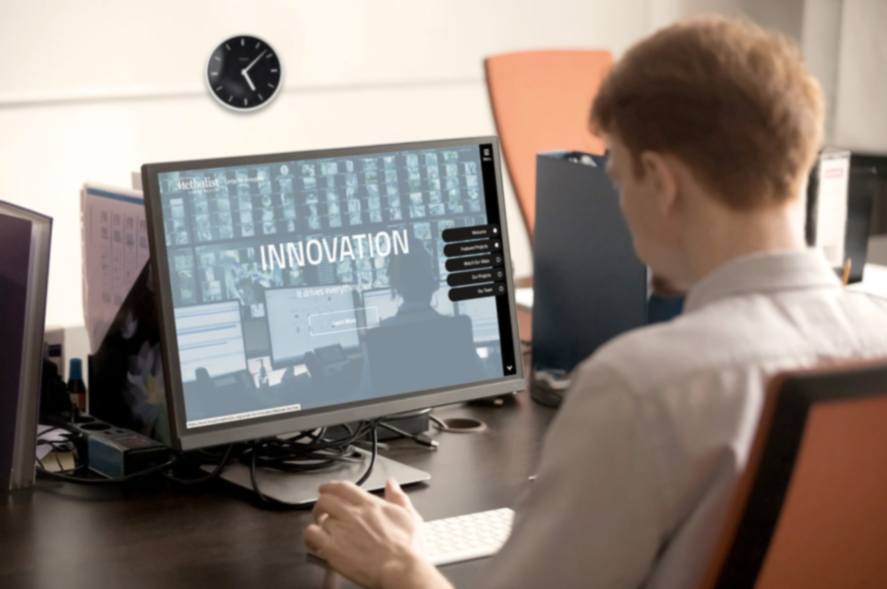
5:08
